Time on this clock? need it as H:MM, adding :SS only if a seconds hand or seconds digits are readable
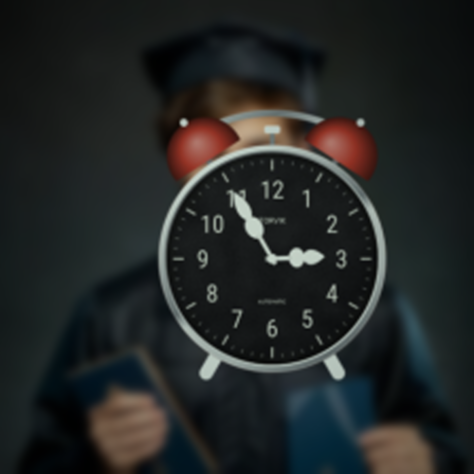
2:55
